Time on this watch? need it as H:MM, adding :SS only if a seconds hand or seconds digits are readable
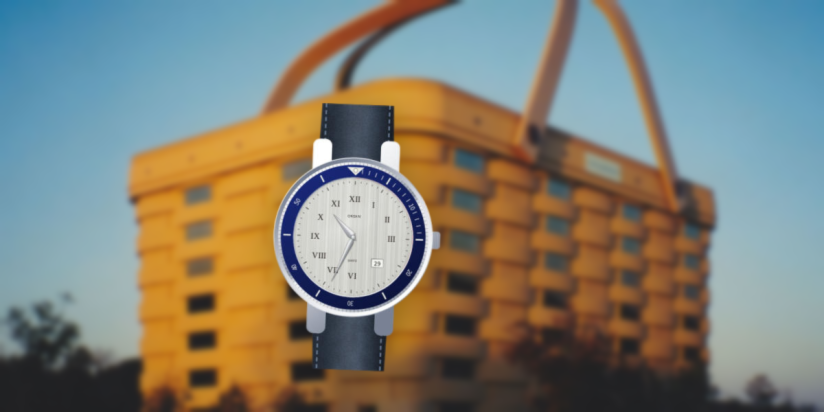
10:34
